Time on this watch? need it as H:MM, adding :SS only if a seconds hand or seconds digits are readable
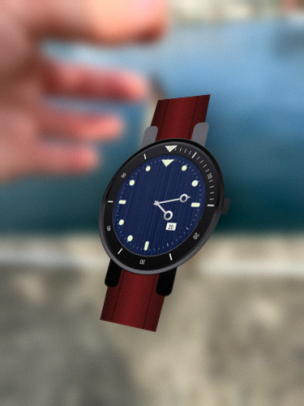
4:13
